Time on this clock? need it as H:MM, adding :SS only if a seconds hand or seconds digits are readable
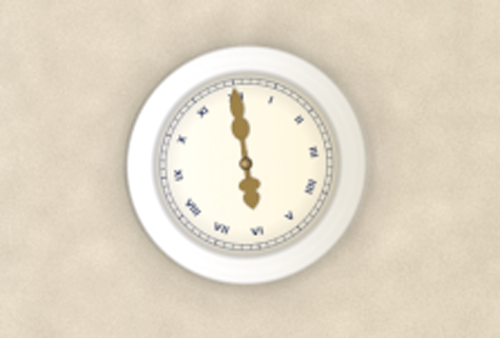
6:00
